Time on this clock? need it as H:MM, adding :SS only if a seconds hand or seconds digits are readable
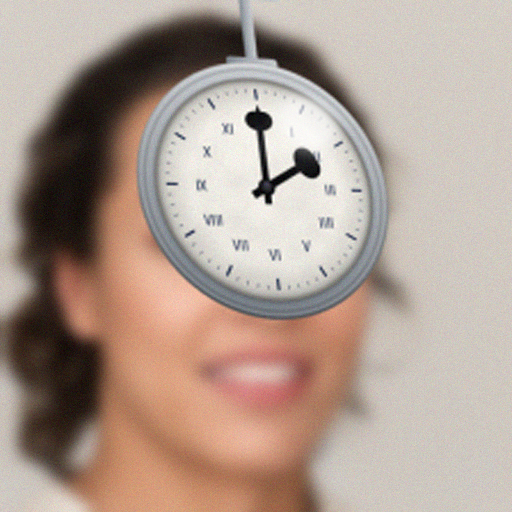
2:00
